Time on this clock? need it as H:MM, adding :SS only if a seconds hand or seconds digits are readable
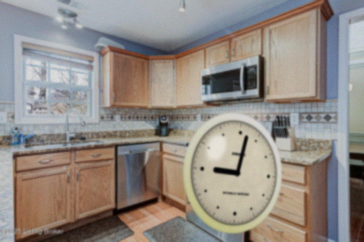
9:02
